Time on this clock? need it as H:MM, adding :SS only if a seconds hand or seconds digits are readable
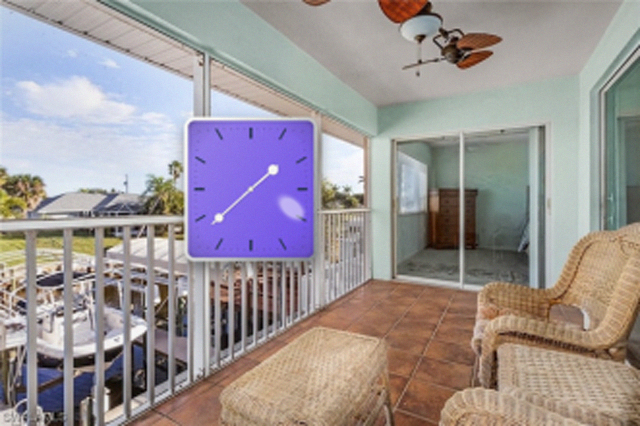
1:38
